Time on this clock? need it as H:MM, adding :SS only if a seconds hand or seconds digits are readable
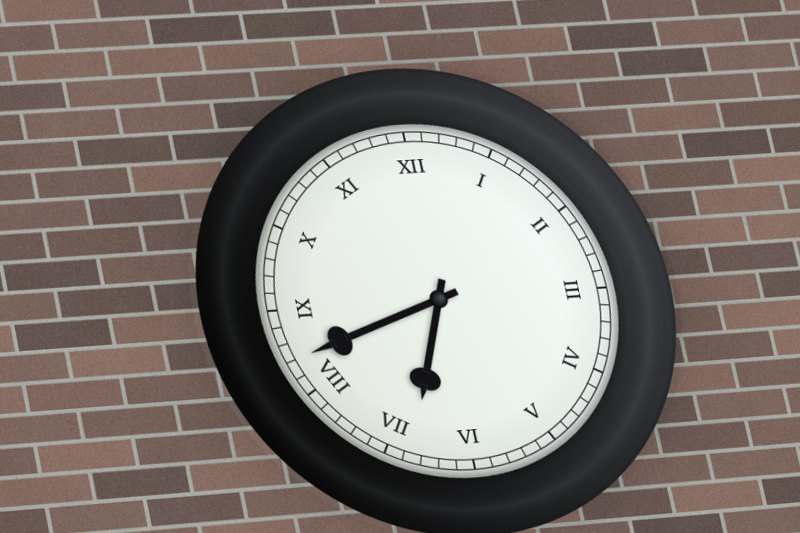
6:42
